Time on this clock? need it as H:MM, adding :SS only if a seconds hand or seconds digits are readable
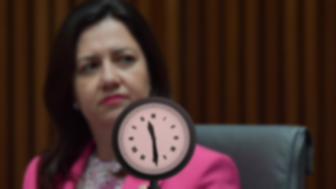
11:29
